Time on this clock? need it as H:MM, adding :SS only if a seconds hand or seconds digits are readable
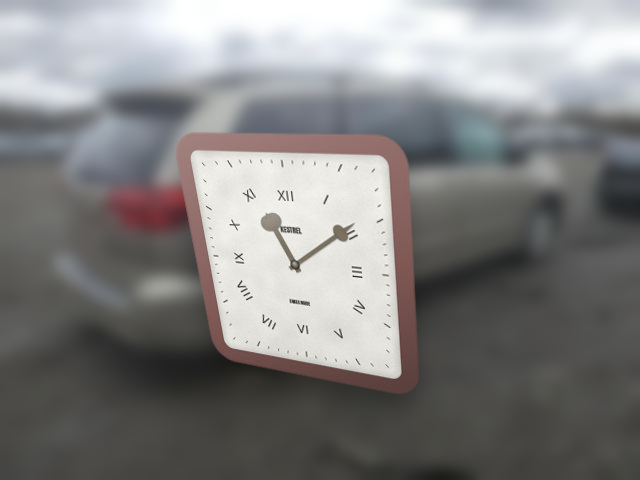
11:09
